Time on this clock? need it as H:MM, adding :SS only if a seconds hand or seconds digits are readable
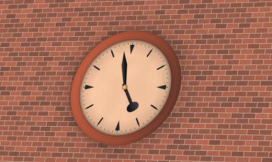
4:58
